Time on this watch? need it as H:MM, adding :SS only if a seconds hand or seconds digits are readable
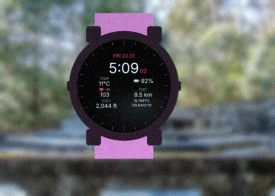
5:09
